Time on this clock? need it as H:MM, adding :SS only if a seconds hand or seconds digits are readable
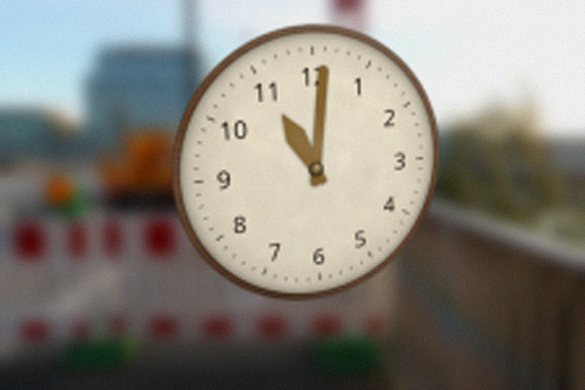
11:01
